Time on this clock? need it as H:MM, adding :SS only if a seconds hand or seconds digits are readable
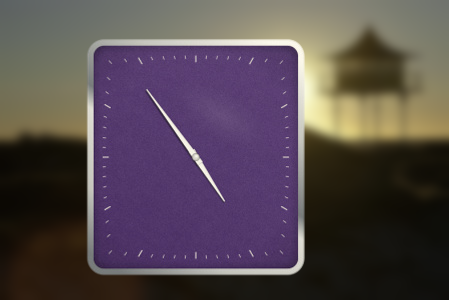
4:54
